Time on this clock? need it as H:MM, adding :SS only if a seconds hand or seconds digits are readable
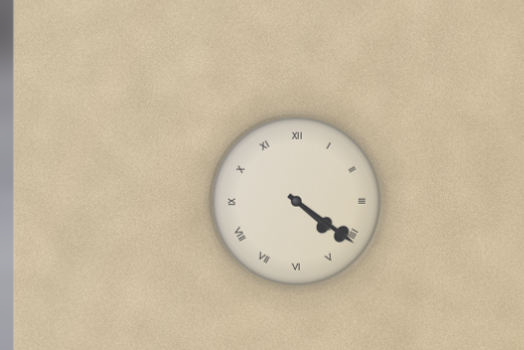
4:21
